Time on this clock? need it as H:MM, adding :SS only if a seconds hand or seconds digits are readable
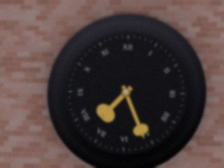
7:26
